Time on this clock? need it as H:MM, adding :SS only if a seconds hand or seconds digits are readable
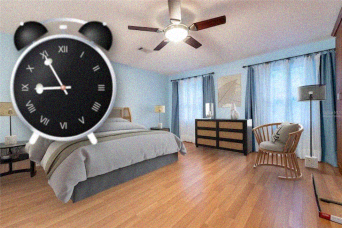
8:55
